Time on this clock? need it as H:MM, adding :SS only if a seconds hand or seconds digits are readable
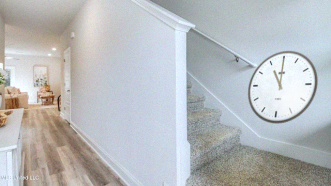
11:00
